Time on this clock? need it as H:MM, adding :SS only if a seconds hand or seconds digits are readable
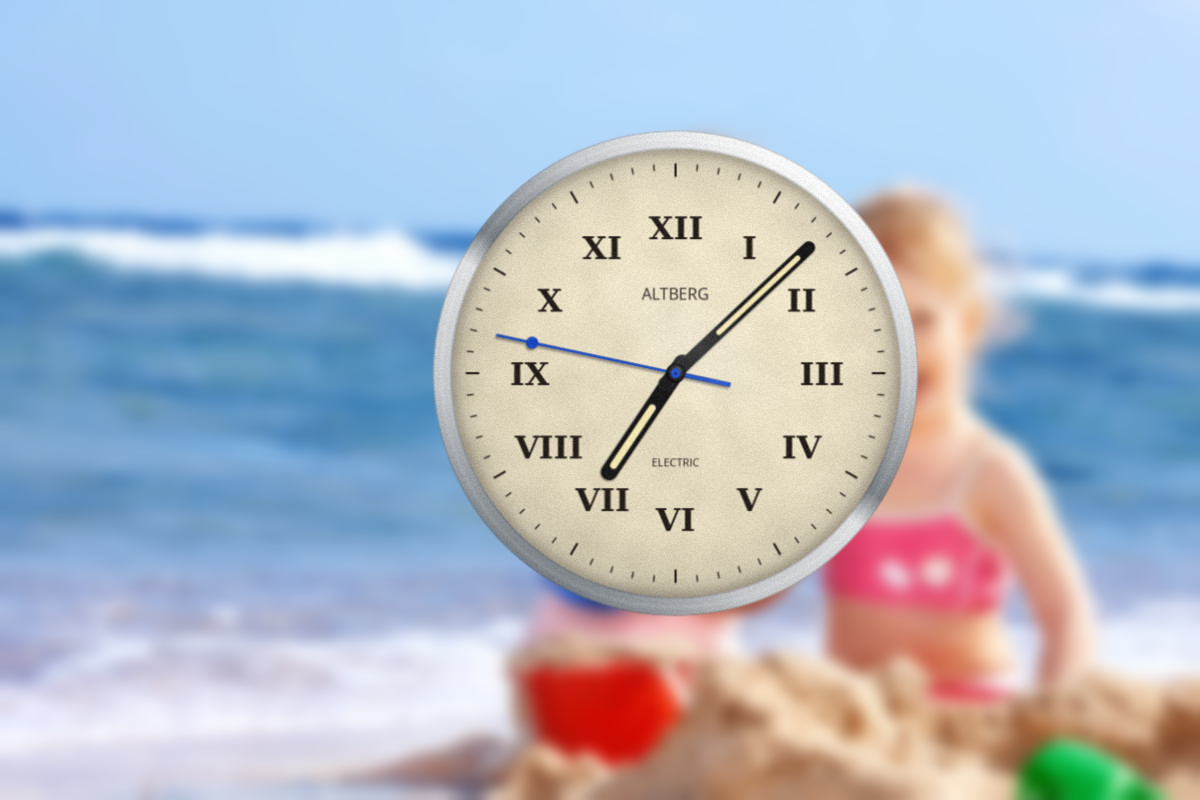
7:07:47
